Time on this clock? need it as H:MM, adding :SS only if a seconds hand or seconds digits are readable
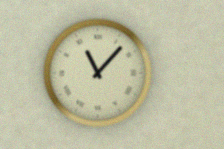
11:07
